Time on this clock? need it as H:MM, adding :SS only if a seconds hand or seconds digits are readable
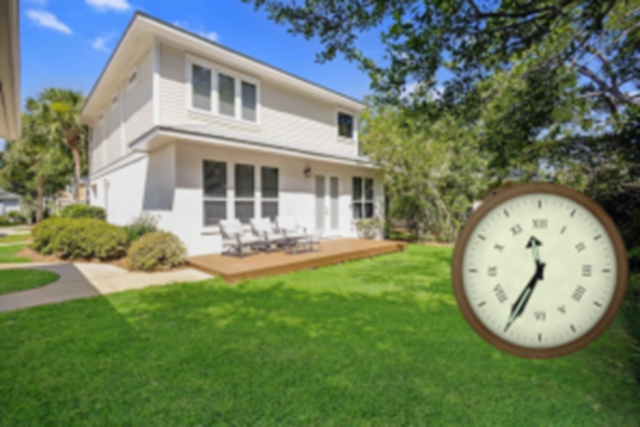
11:35
